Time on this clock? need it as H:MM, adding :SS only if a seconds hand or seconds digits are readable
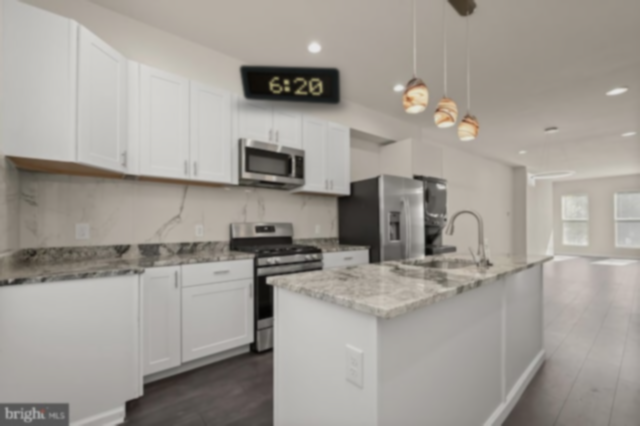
6:20
